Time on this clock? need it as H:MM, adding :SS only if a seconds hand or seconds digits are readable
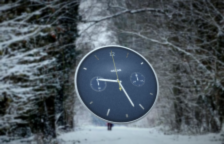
9:27
